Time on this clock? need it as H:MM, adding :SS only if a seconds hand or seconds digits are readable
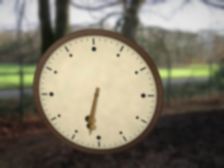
6:32
